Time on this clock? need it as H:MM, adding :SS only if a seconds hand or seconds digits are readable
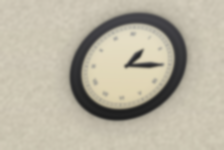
1:15
